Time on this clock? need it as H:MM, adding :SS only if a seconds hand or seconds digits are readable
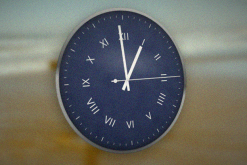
12:59:15
